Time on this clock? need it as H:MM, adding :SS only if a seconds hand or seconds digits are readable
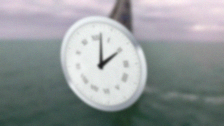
2:02
